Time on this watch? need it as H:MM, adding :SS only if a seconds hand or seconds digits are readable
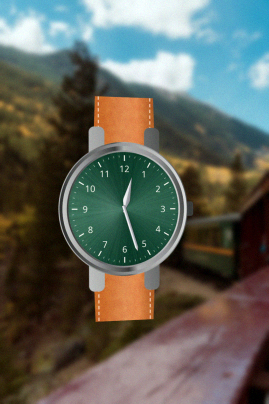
12:27
